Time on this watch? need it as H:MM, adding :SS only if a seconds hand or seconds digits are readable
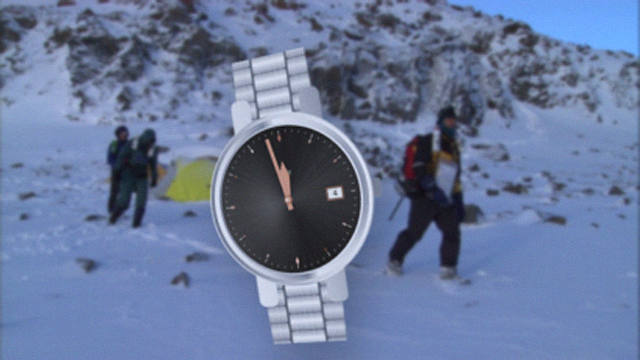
11:58
